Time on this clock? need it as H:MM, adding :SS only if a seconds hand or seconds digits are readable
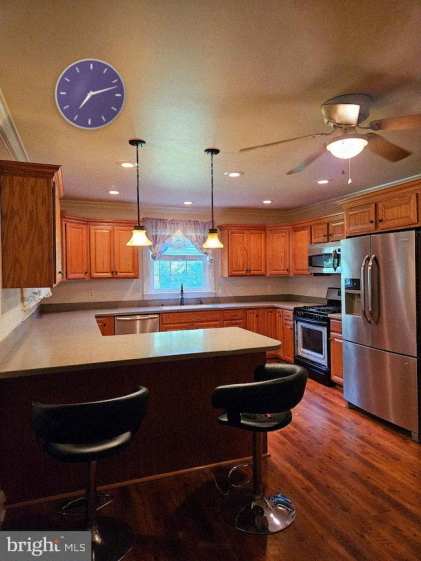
7:12
